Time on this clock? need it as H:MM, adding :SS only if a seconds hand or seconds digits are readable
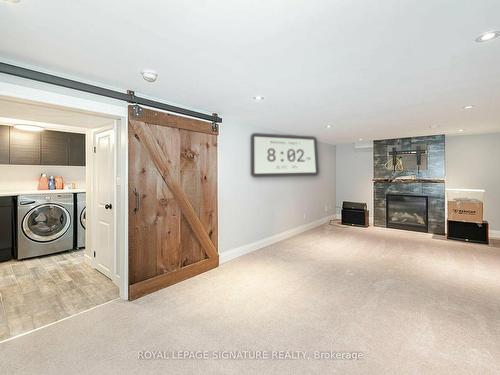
8:02
